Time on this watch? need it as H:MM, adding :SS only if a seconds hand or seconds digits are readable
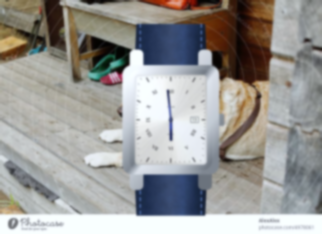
5:59
